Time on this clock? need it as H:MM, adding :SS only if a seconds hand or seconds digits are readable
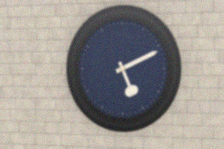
5:11
